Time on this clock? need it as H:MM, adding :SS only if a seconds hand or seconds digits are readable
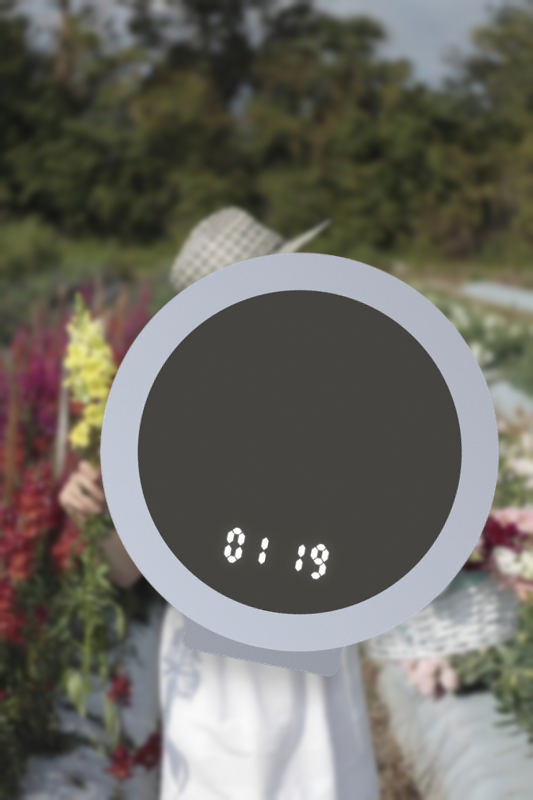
1:19
